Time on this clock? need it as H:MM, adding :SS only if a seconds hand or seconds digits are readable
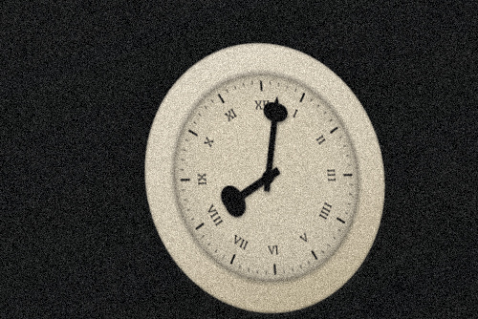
8:02
